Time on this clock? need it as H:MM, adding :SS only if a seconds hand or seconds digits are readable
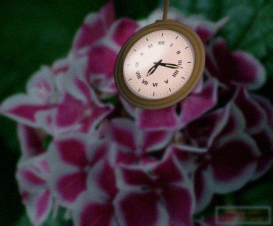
7:17
